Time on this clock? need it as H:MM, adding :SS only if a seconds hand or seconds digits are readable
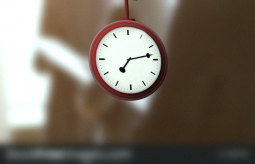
7:13
